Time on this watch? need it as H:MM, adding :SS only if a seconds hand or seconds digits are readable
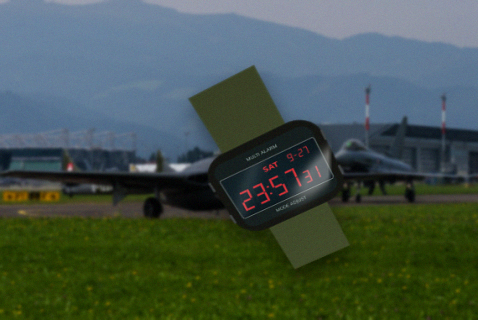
23:57:31
